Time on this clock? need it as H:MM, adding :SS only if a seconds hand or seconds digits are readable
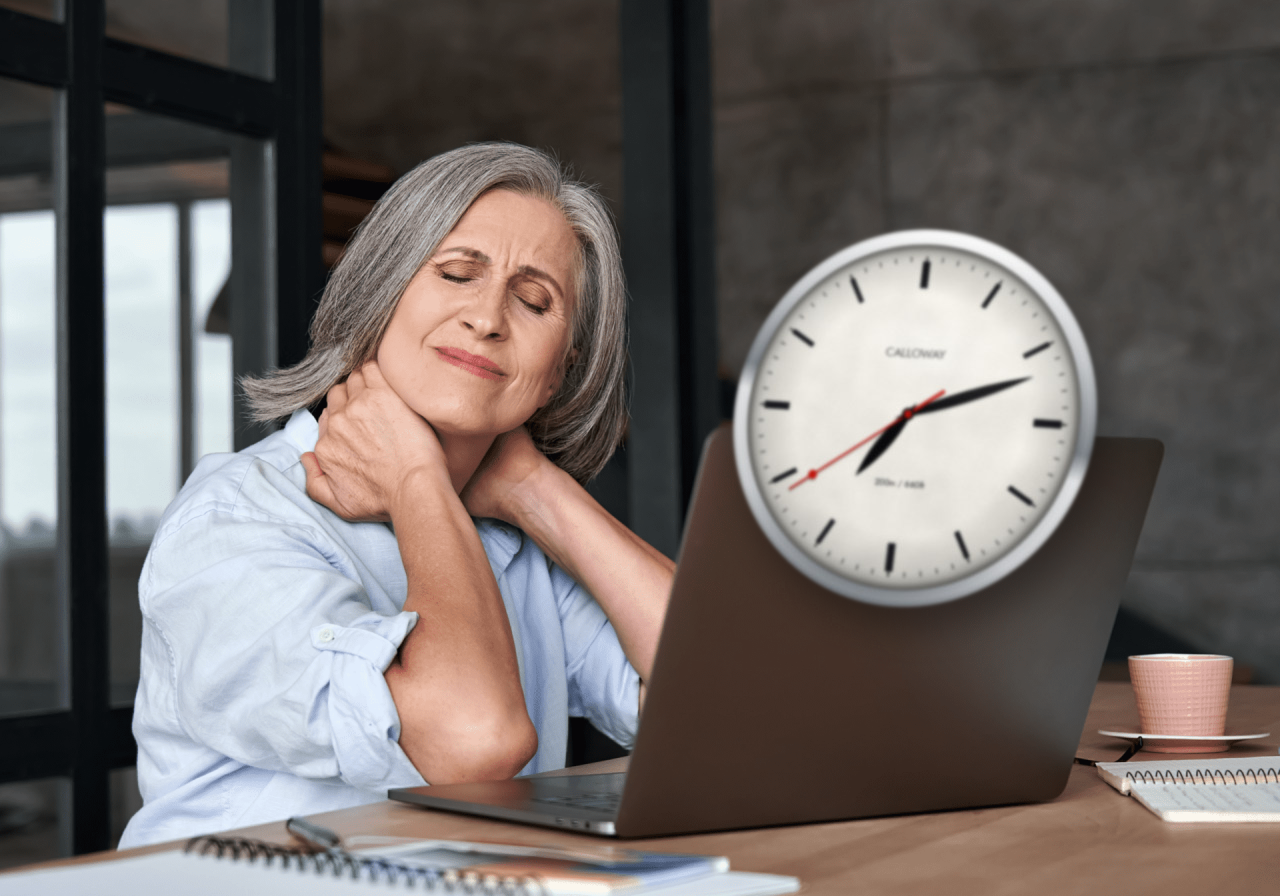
7:11:39
